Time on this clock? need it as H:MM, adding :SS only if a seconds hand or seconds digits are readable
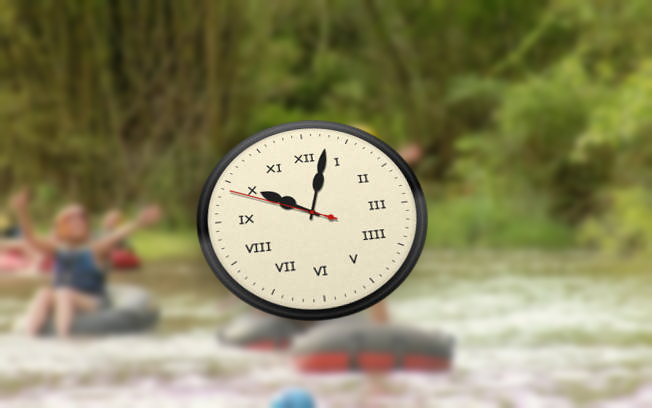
10:02:49
